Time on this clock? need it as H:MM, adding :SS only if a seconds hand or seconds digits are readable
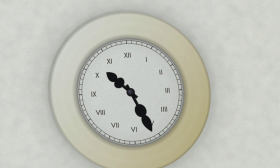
10:26
